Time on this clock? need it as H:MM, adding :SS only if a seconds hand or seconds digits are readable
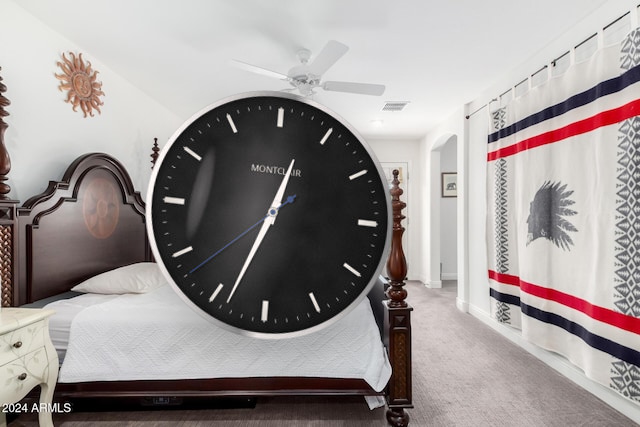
12:33:38
